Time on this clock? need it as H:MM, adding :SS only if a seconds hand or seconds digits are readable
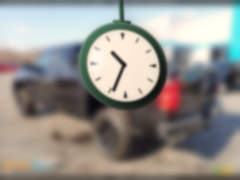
10:34
